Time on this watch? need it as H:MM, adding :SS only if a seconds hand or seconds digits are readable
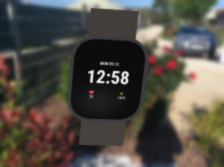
12:58
